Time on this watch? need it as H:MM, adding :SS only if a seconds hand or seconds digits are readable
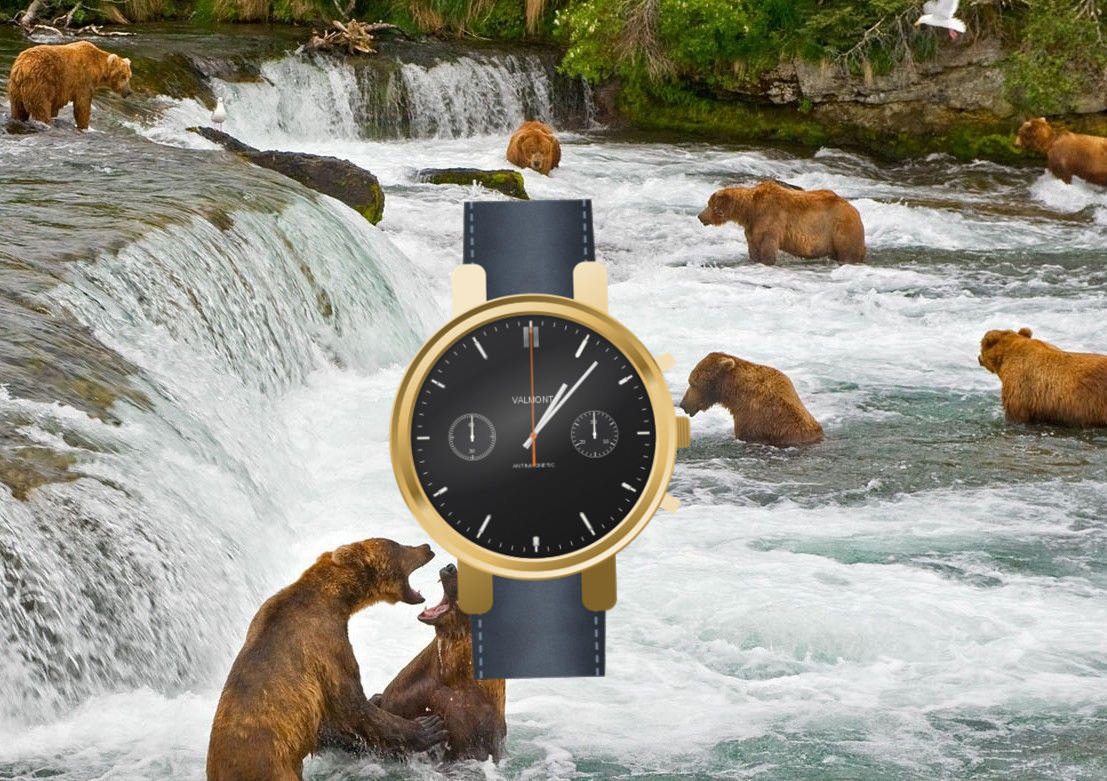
1:07
